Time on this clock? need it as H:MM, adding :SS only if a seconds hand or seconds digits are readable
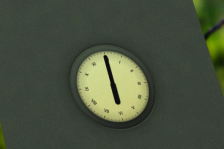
6:00
